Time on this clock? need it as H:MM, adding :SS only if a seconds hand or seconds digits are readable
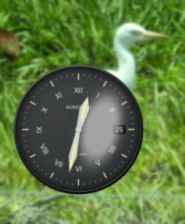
12:32
